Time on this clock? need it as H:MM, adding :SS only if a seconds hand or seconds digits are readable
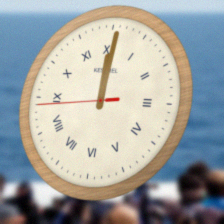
12:00:44
